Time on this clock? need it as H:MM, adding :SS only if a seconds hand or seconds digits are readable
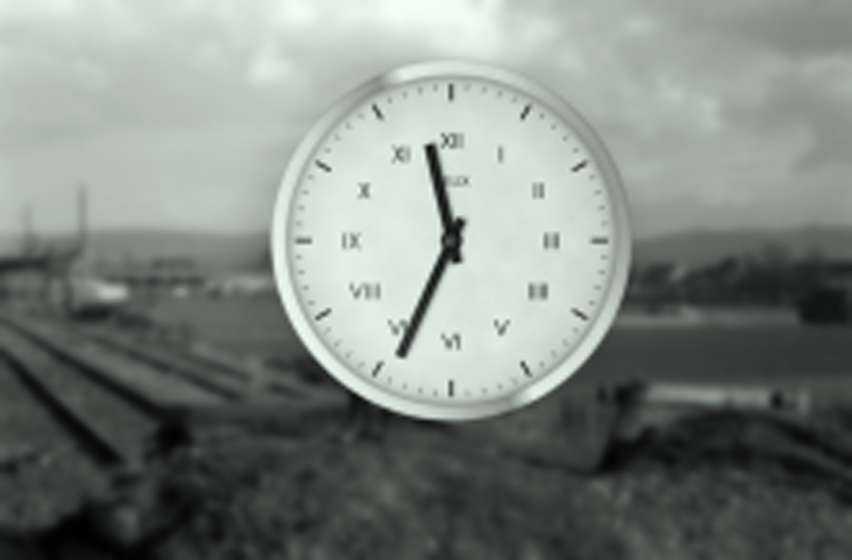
11:34
